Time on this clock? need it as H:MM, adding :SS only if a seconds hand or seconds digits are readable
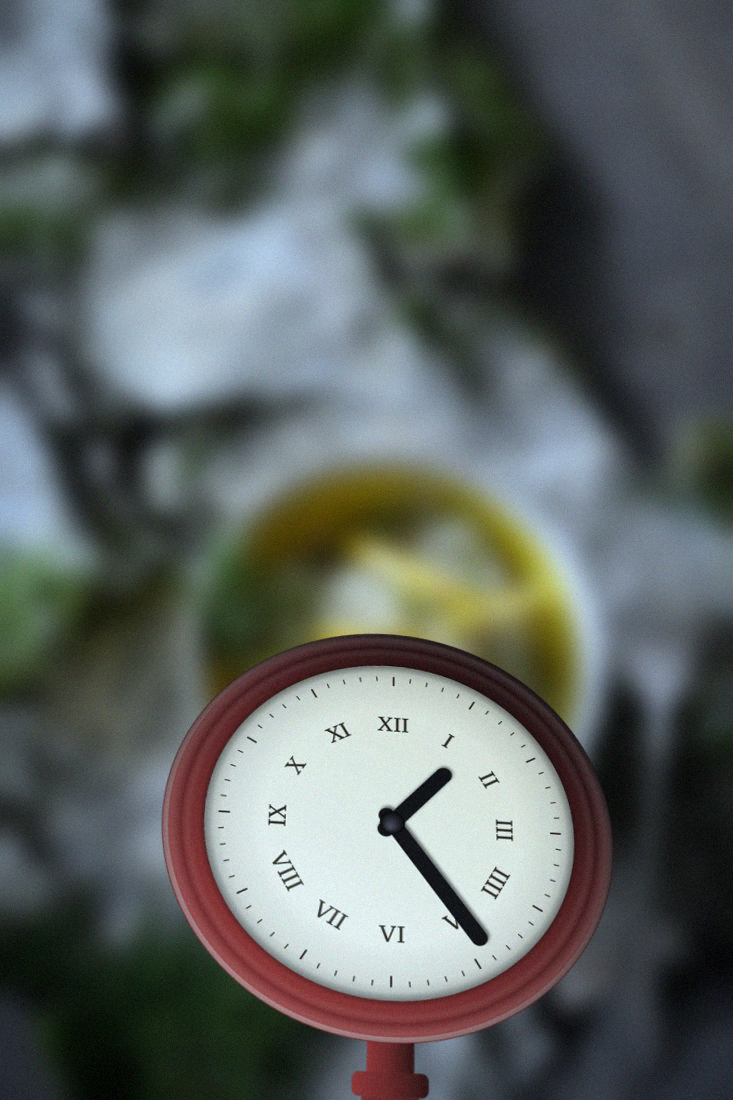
1:24
